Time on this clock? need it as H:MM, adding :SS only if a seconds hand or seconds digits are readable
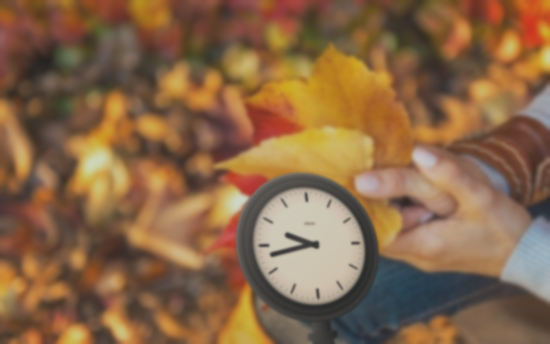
9:43
